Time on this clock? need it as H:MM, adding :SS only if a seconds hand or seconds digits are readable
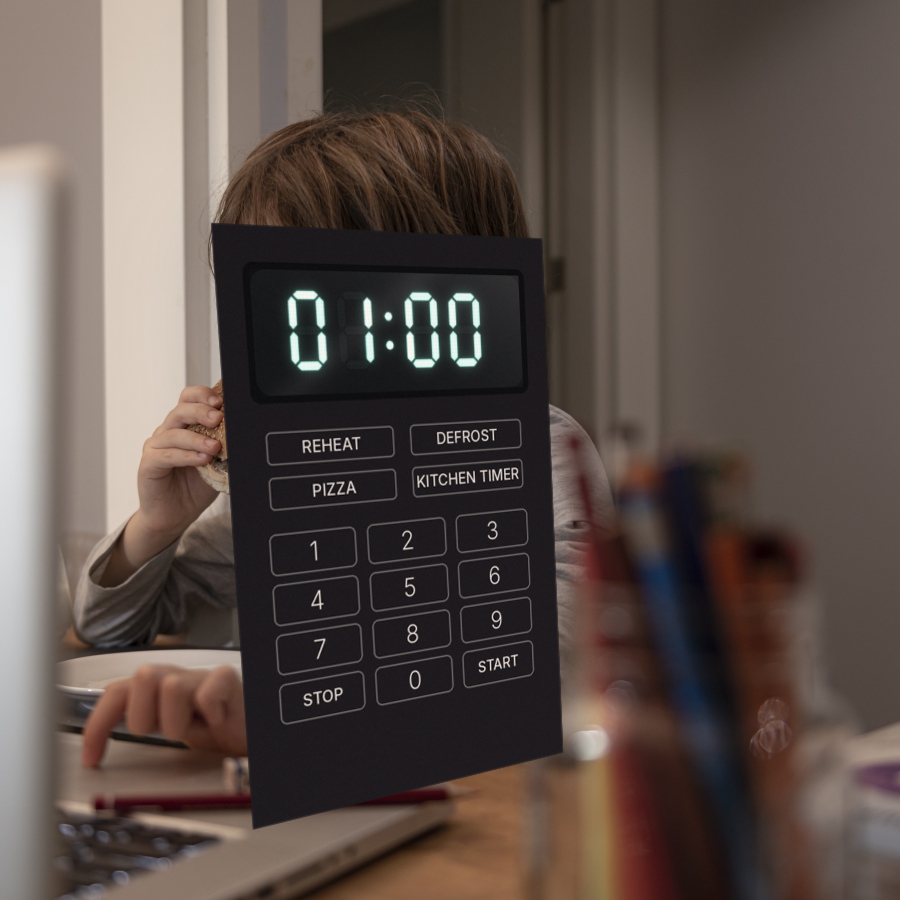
1:00
